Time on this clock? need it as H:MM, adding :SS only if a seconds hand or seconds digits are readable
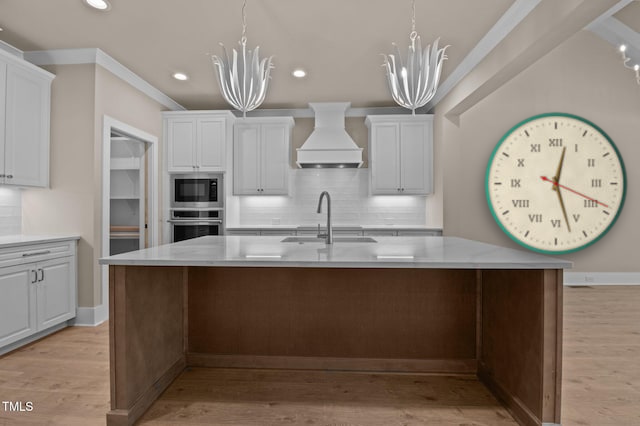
12:27:19
